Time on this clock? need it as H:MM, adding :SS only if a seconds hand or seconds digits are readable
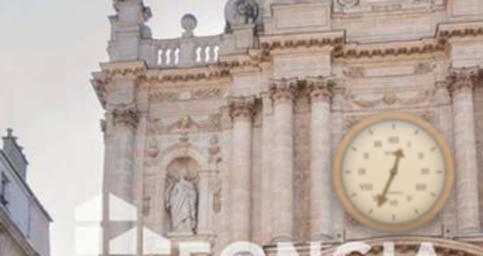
12:34
